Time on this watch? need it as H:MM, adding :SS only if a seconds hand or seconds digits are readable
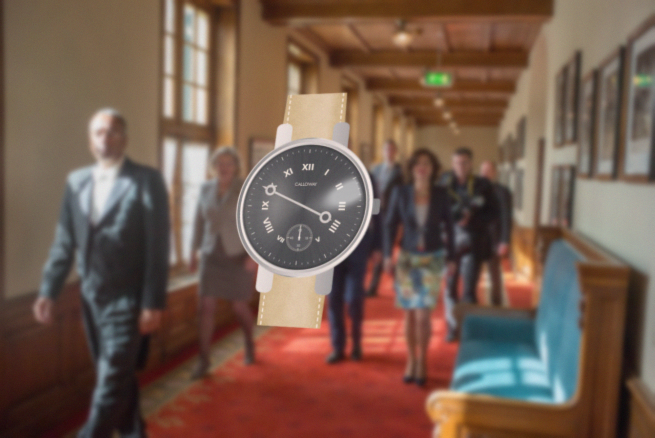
3:49
